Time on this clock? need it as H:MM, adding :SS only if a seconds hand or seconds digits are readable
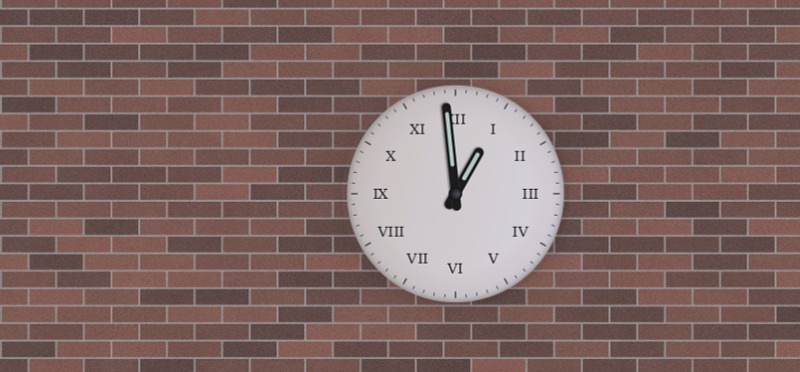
12:59
